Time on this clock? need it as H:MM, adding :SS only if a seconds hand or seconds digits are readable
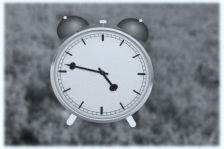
4:47
